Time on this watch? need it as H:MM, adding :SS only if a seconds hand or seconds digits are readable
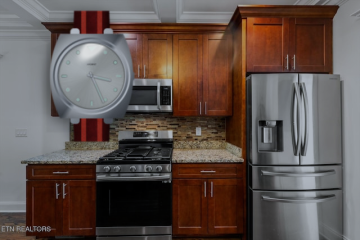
3:26
